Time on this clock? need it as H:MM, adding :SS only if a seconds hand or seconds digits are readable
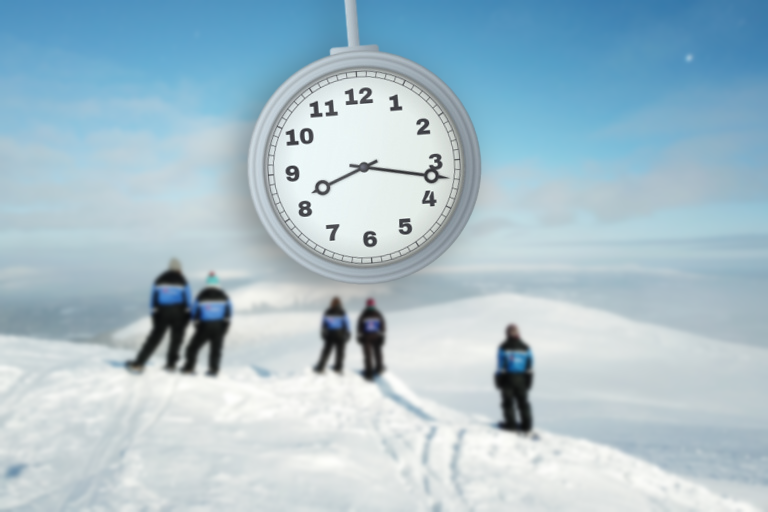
8:17
